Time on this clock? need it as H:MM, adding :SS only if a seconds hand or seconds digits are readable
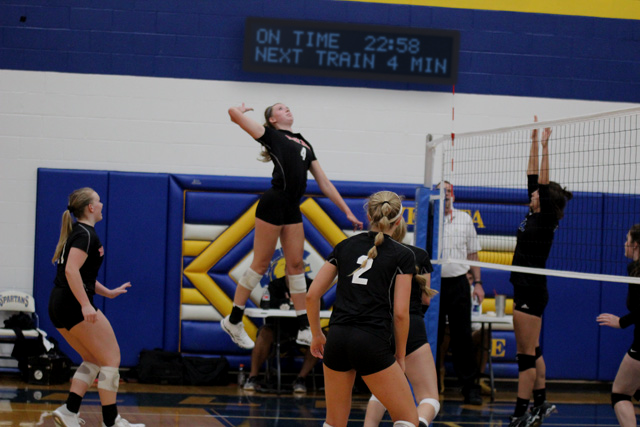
22:58
